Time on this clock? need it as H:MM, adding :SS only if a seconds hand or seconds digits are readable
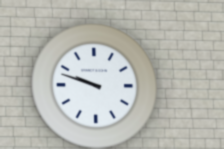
9:48
